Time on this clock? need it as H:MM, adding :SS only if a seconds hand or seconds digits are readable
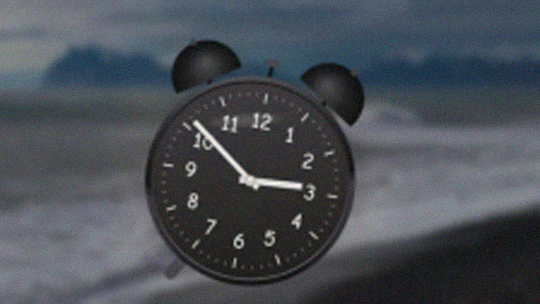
2:51
